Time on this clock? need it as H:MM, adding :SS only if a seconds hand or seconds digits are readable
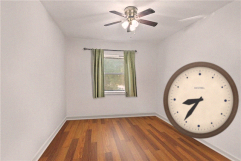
8:36
